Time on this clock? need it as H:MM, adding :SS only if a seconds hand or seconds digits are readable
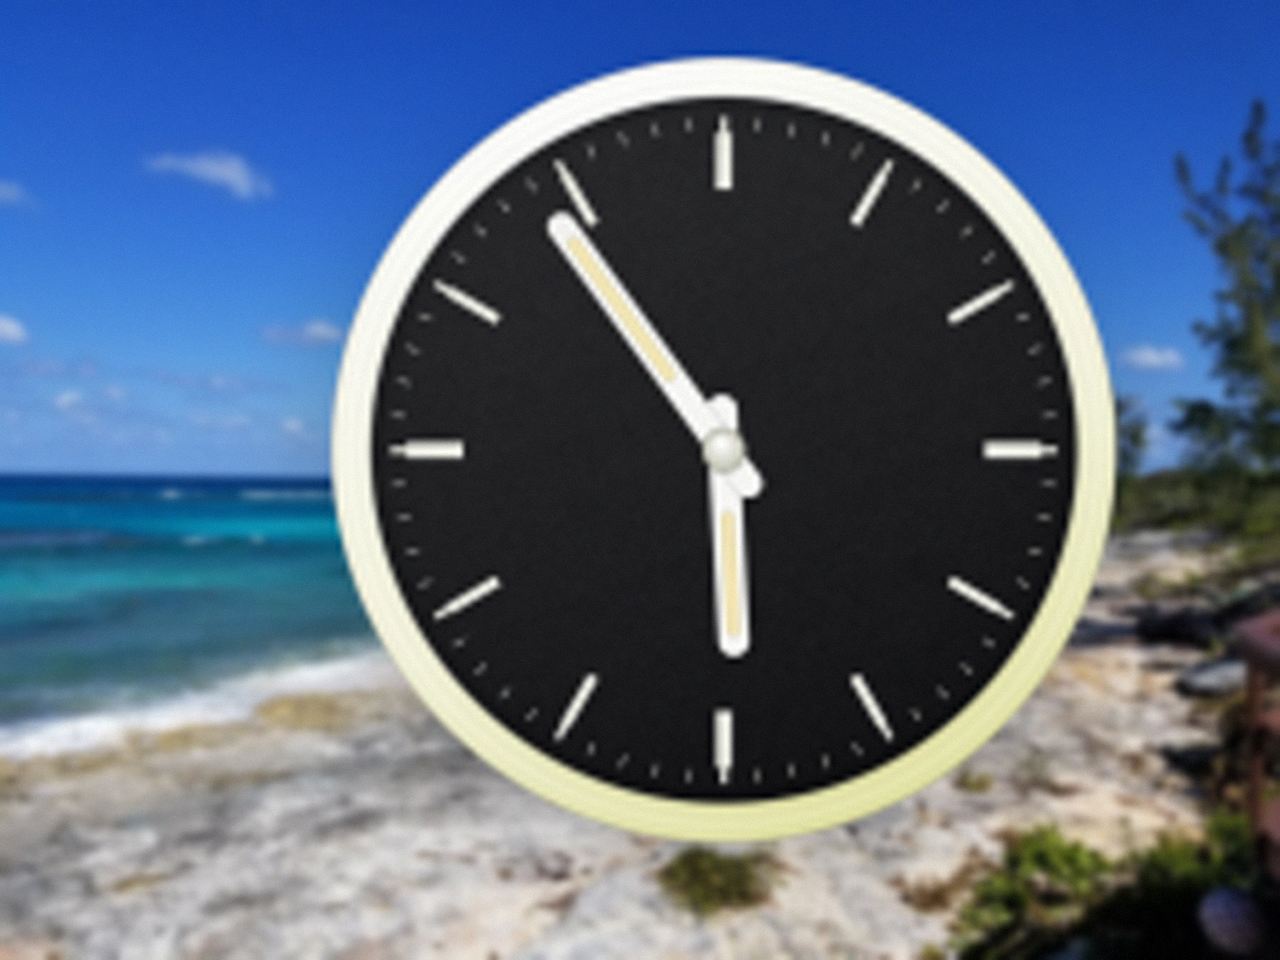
5:54
